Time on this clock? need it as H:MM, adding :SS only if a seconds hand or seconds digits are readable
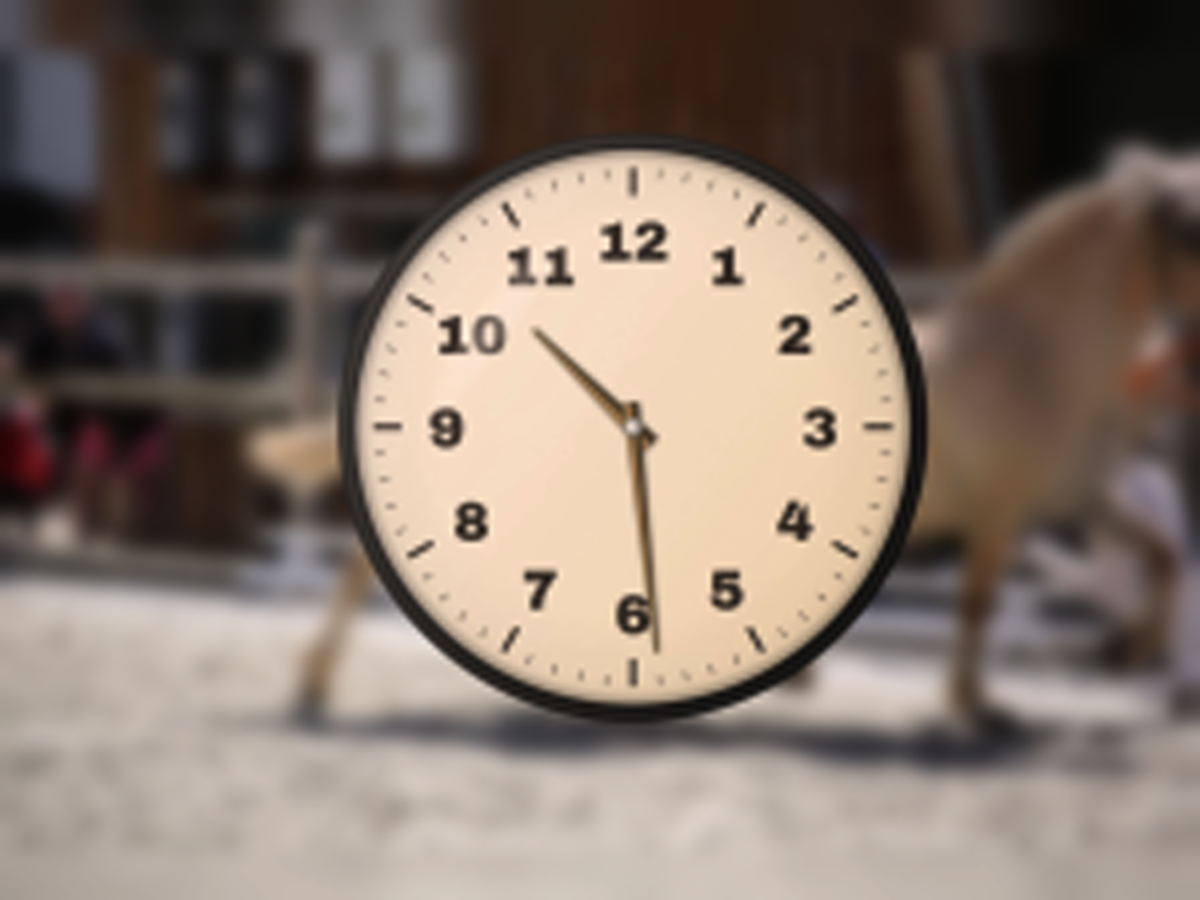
10:29
